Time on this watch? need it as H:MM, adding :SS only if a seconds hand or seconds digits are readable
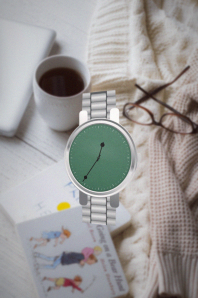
12:36
